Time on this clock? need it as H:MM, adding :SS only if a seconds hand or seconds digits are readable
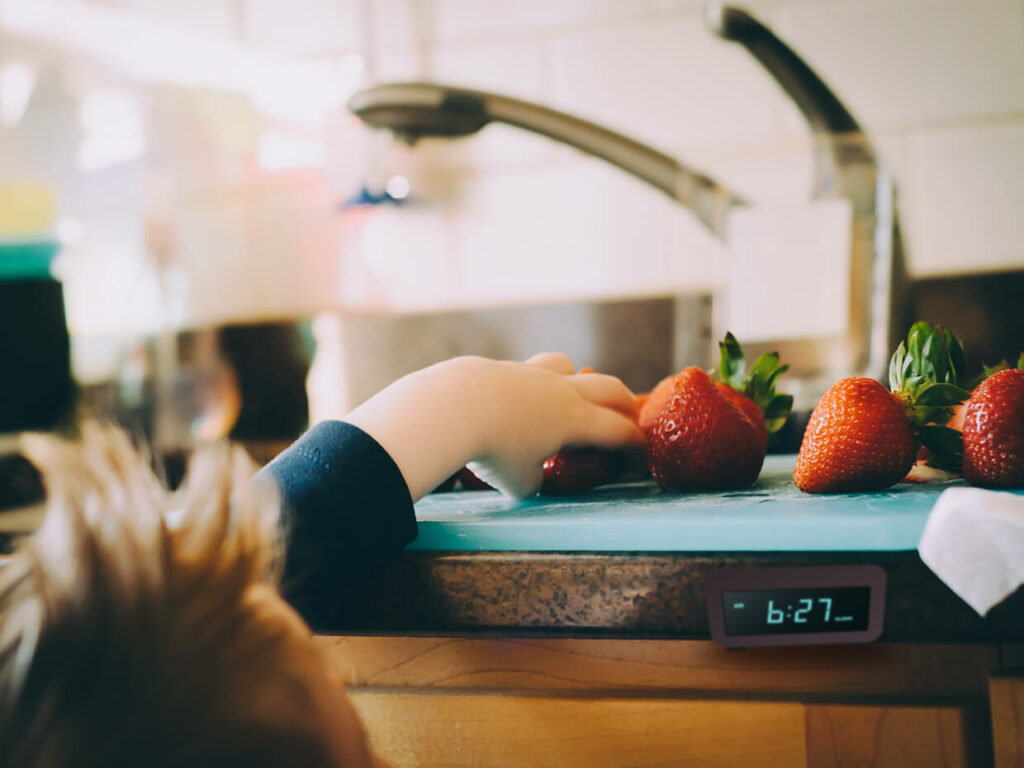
6:27
